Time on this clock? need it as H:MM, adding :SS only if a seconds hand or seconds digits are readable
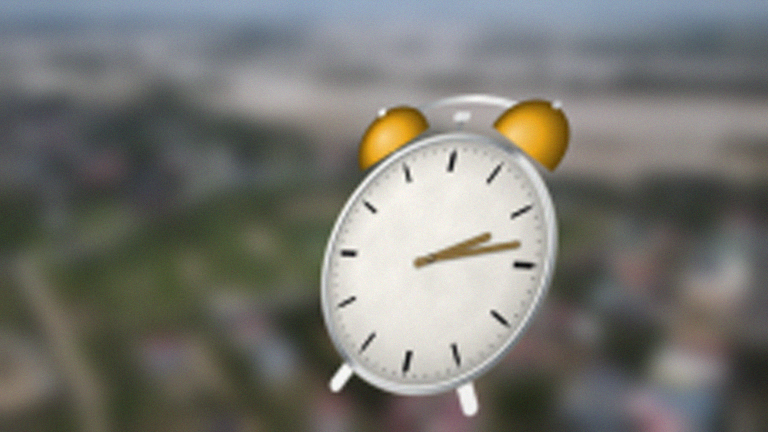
2:13
